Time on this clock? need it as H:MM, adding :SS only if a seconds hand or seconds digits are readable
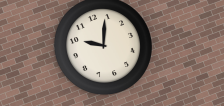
10:04
